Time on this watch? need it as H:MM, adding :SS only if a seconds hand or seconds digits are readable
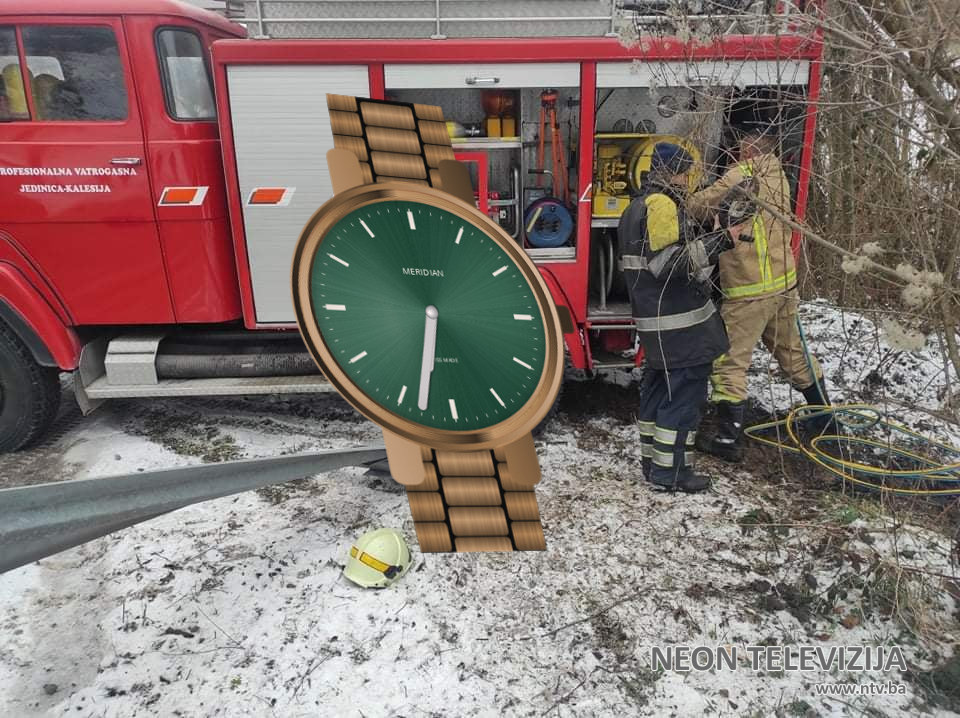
6:33
